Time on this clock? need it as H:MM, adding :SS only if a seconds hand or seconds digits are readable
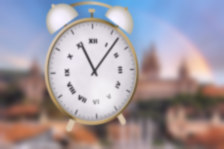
11:07
